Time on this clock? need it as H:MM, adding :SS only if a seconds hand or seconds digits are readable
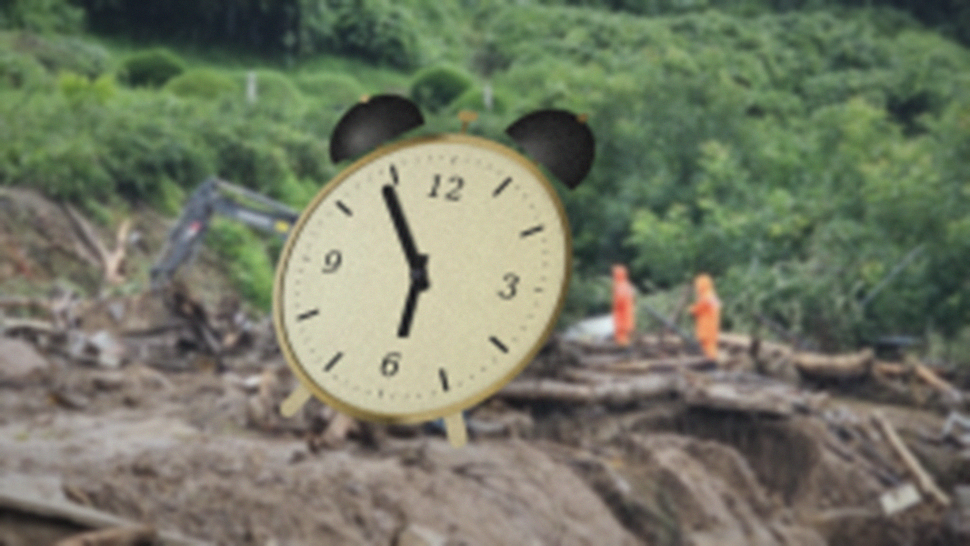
5:54
